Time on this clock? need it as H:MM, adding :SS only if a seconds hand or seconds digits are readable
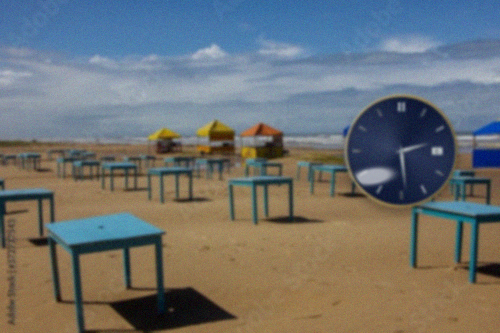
2:29
